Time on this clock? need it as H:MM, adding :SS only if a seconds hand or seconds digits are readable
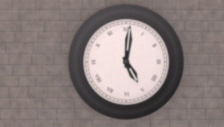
5:01
